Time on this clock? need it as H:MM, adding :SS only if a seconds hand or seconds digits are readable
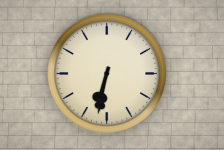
6:32
